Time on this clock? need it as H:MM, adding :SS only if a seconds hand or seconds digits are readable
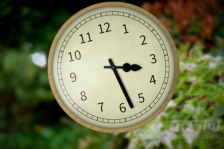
3:28
